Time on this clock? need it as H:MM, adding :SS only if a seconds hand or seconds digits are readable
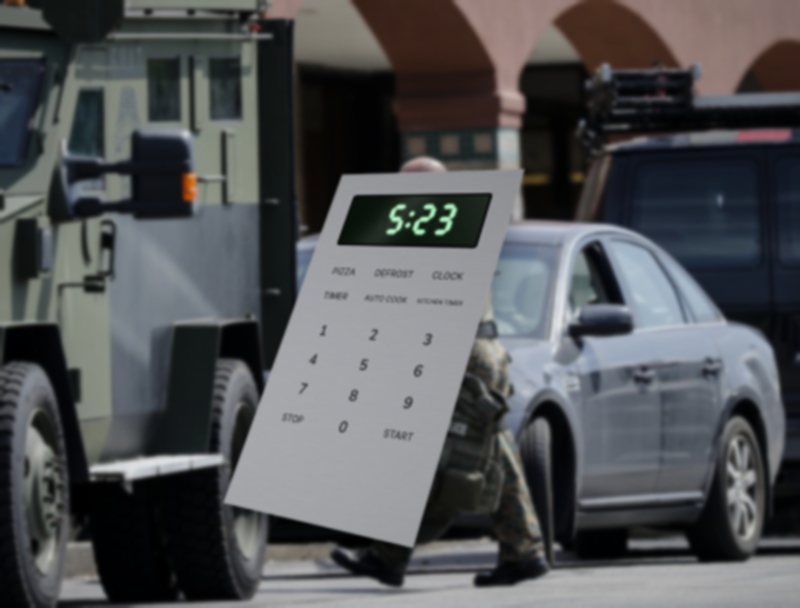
5:23
